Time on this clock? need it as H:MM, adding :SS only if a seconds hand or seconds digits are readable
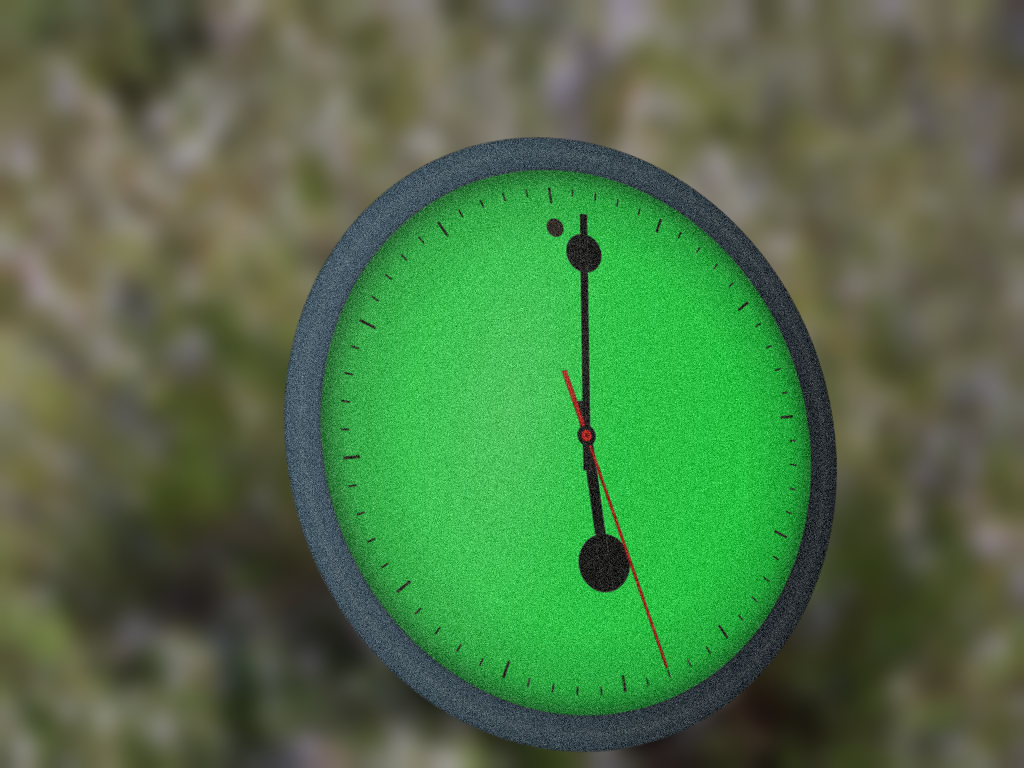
6:01:28
